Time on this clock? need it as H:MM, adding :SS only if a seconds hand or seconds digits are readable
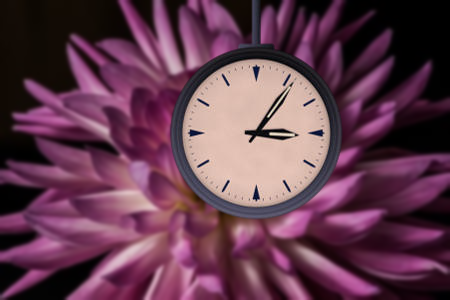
3:06
